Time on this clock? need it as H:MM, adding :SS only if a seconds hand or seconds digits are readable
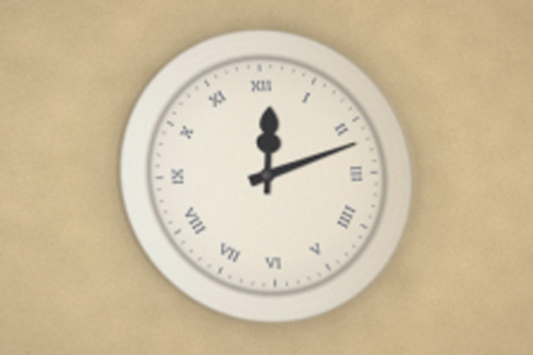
12:12
